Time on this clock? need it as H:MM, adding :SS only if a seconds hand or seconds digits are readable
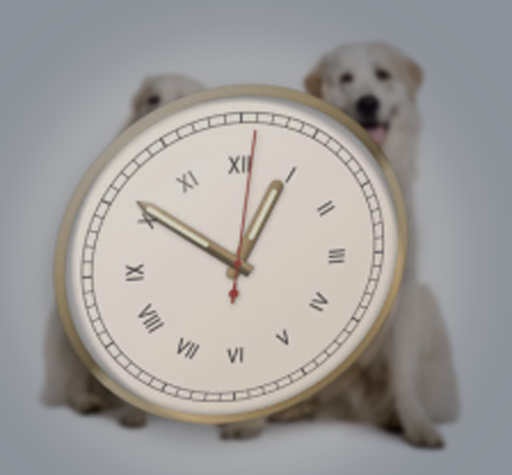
12:51:01
